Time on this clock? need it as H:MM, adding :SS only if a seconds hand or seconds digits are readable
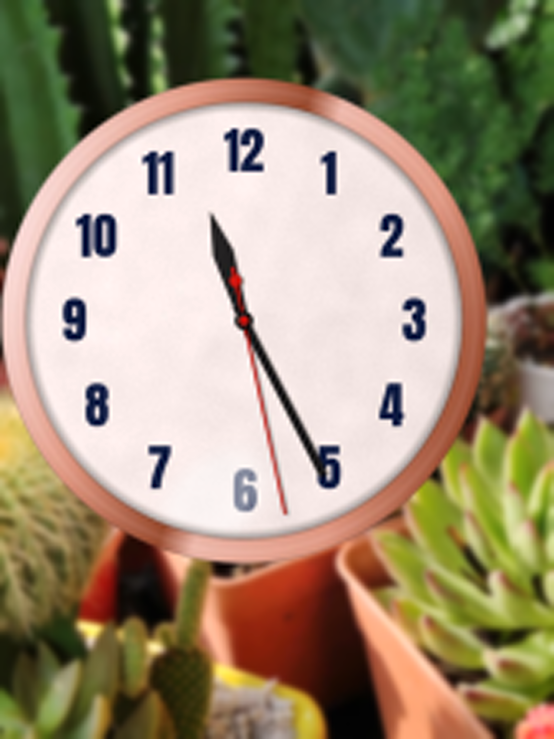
11:25:28
